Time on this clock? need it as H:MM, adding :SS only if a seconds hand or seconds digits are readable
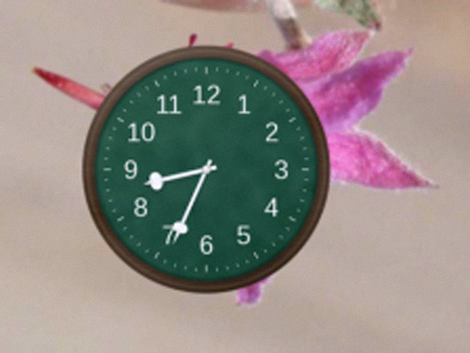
8:34
